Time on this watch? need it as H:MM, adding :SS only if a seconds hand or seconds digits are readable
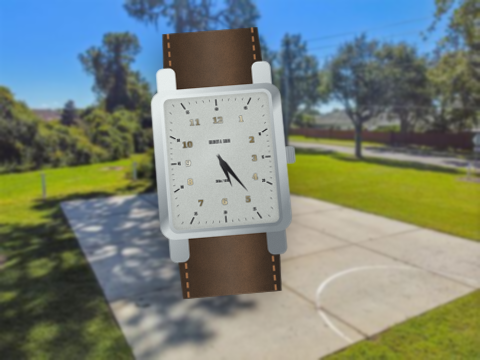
5:24
